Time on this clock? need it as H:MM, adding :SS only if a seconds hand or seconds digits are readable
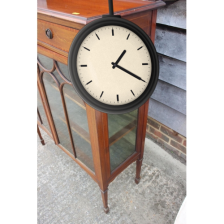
1:20
